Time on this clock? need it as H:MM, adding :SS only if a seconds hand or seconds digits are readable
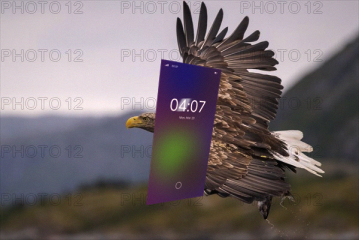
4:07
